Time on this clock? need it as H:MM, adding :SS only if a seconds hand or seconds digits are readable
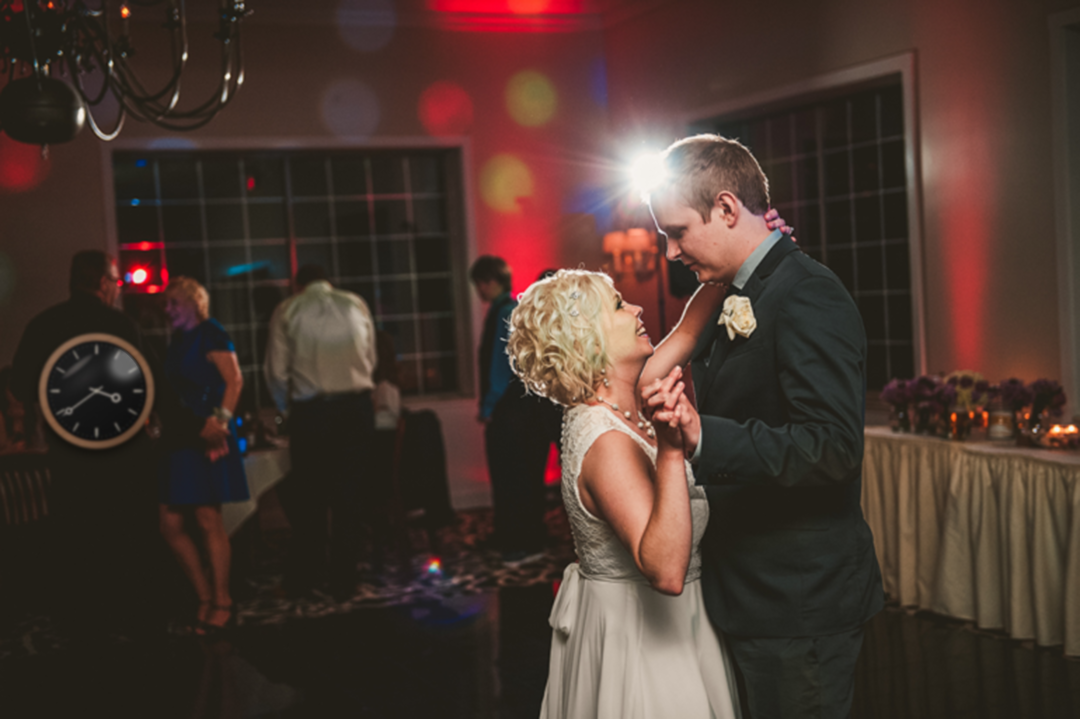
3:39
